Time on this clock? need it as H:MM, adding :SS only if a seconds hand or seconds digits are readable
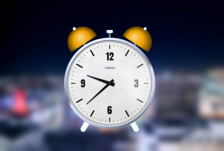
9:38
